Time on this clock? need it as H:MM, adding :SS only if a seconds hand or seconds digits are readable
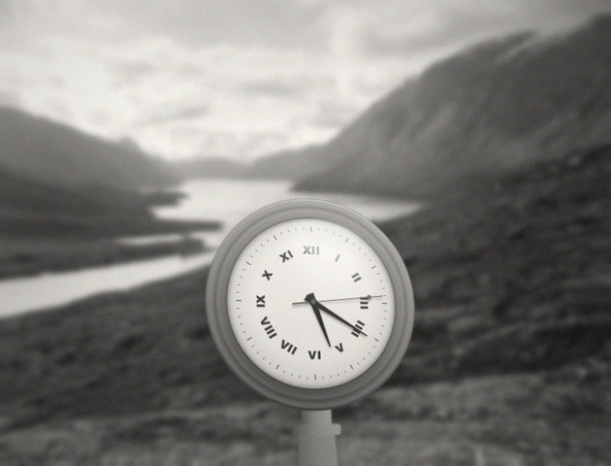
5:20:14
